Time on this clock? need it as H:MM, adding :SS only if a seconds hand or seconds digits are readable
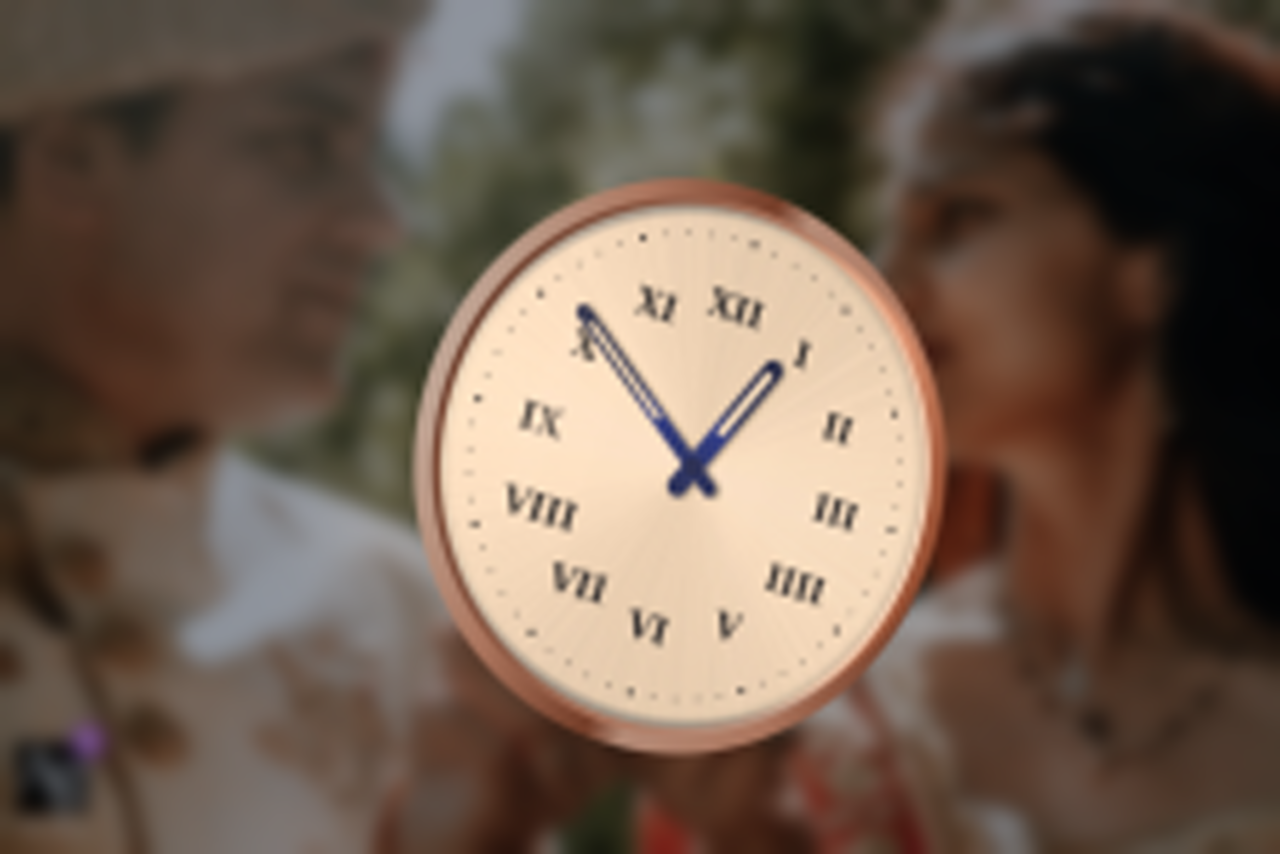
12:51
